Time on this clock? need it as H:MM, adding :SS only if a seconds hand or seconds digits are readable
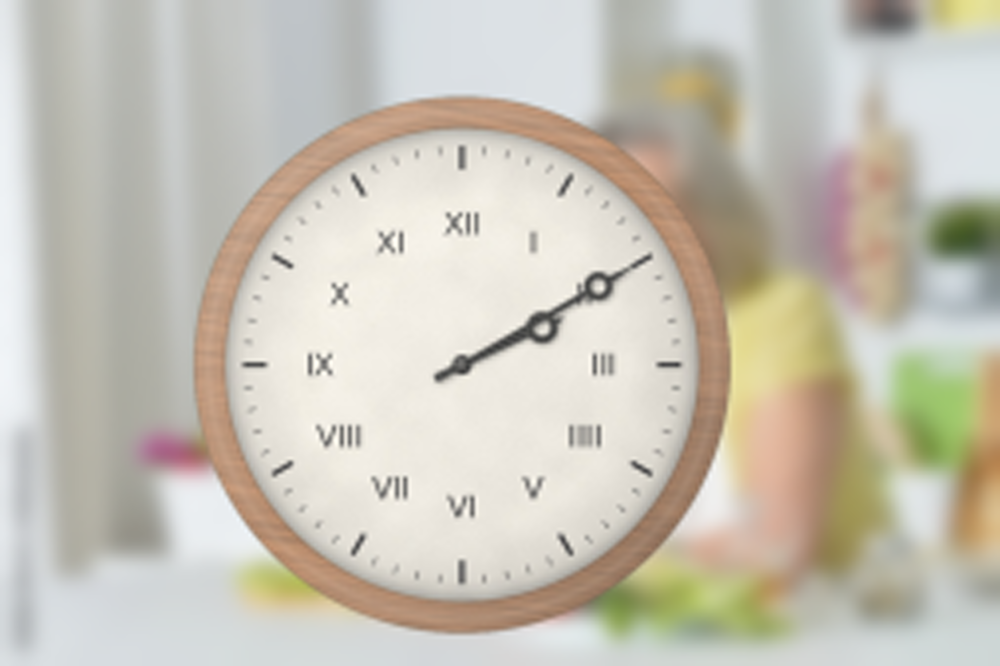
2:10
